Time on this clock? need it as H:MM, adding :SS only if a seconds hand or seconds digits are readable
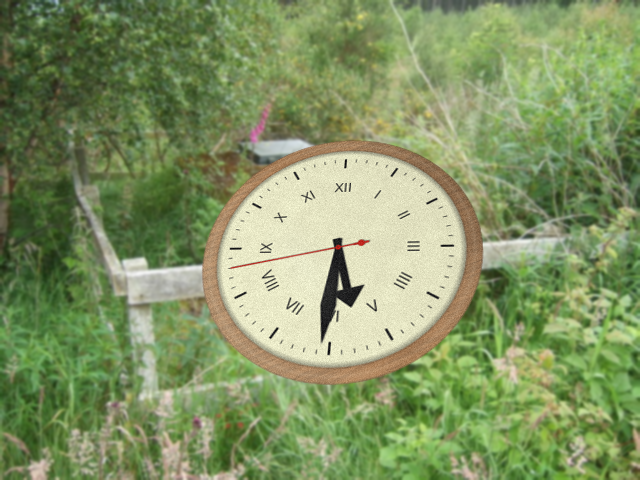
5:30:43
